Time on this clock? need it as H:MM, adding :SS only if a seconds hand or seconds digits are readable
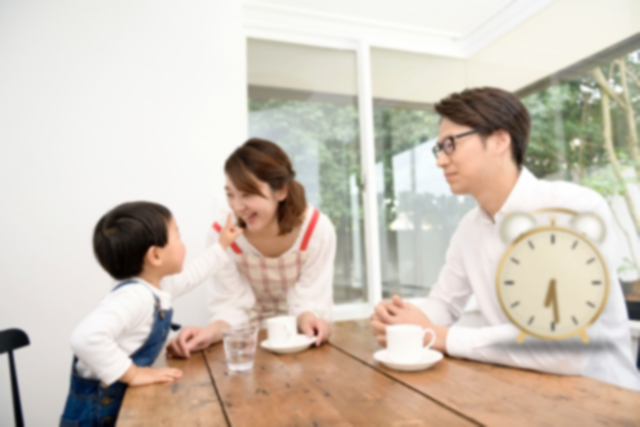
6:29
